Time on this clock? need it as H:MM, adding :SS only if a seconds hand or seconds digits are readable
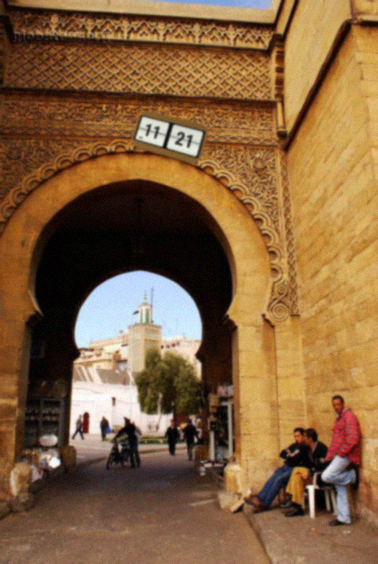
11:21
